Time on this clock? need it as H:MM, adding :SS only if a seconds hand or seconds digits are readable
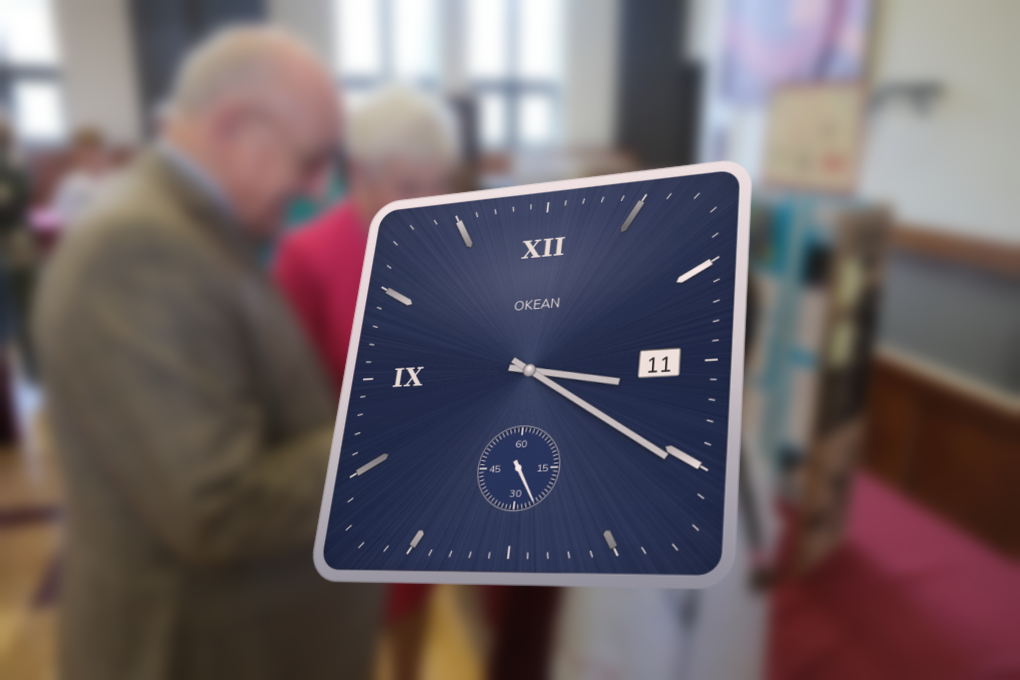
3:20:25
